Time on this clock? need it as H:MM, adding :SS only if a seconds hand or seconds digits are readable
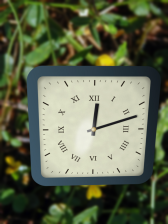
12:12
